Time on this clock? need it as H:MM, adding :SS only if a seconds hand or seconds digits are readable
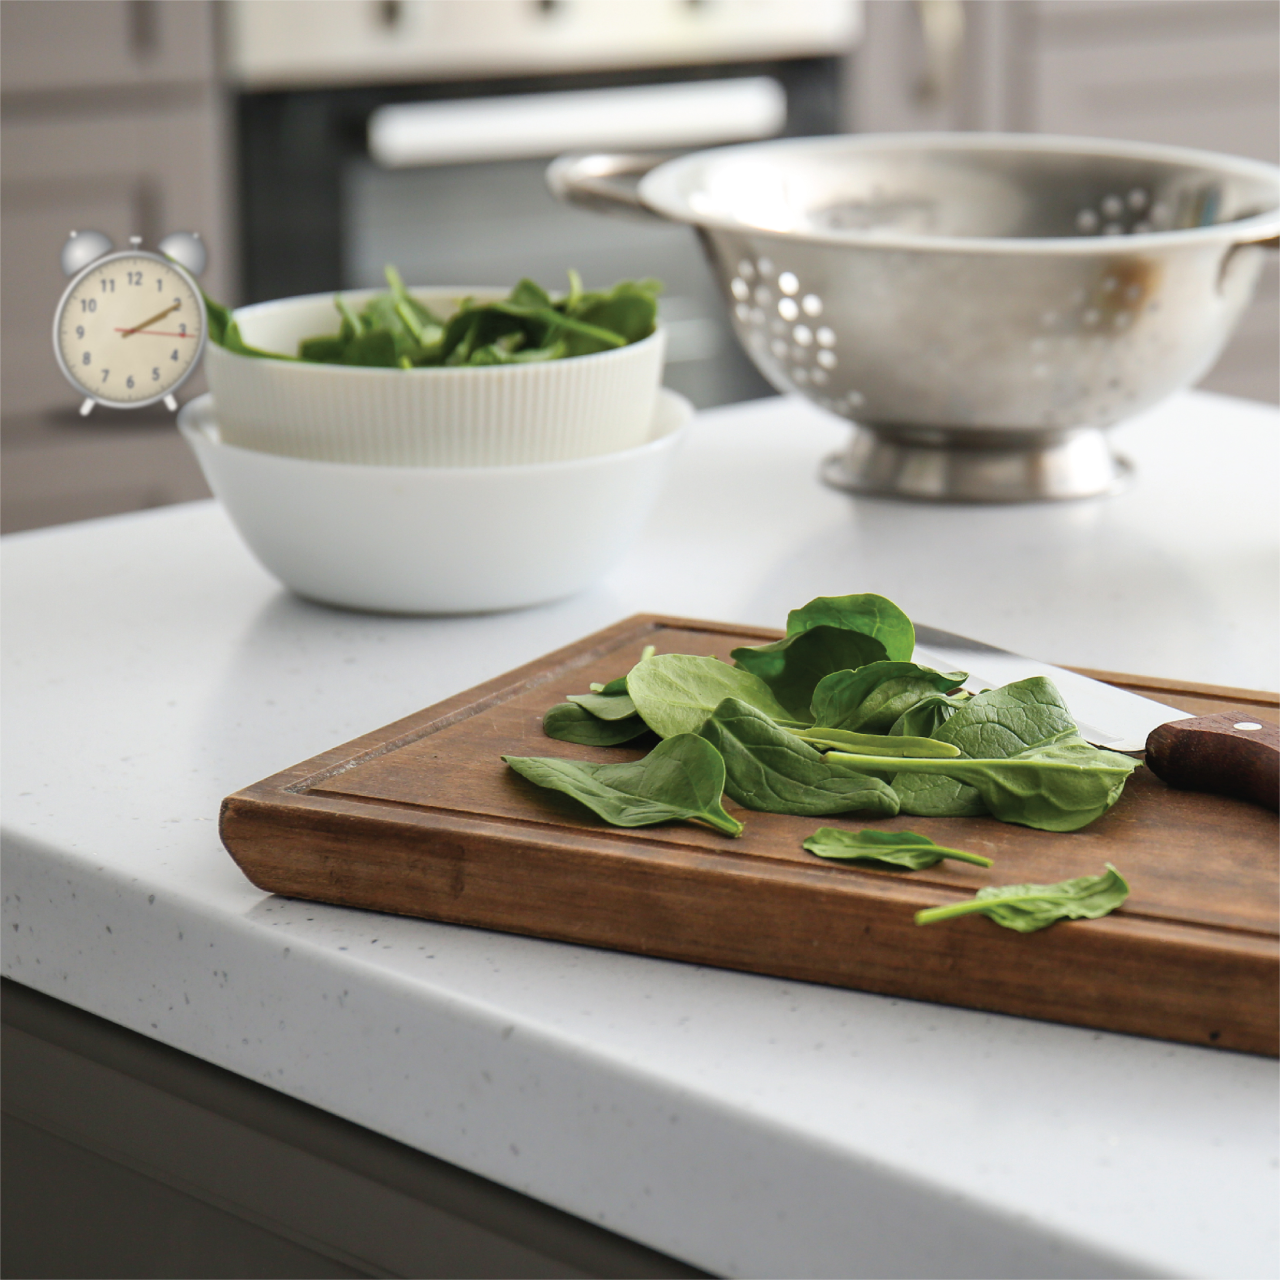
2:10:16
